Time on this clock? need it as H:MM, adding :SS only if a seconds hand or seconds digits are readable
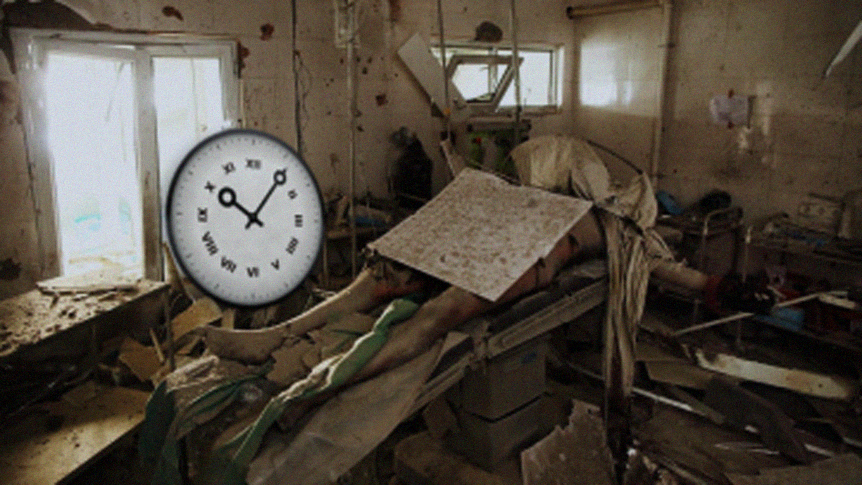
10:06
